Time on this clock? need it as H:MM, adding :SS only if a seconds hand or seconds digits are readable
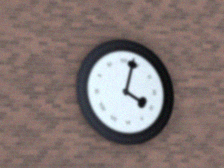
4:03
